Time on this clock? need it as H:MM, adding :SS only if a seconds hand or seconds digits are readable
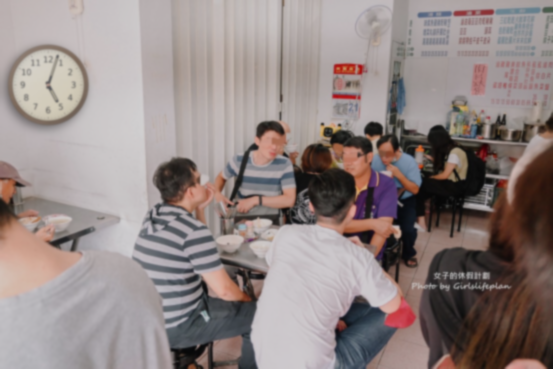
5:03
